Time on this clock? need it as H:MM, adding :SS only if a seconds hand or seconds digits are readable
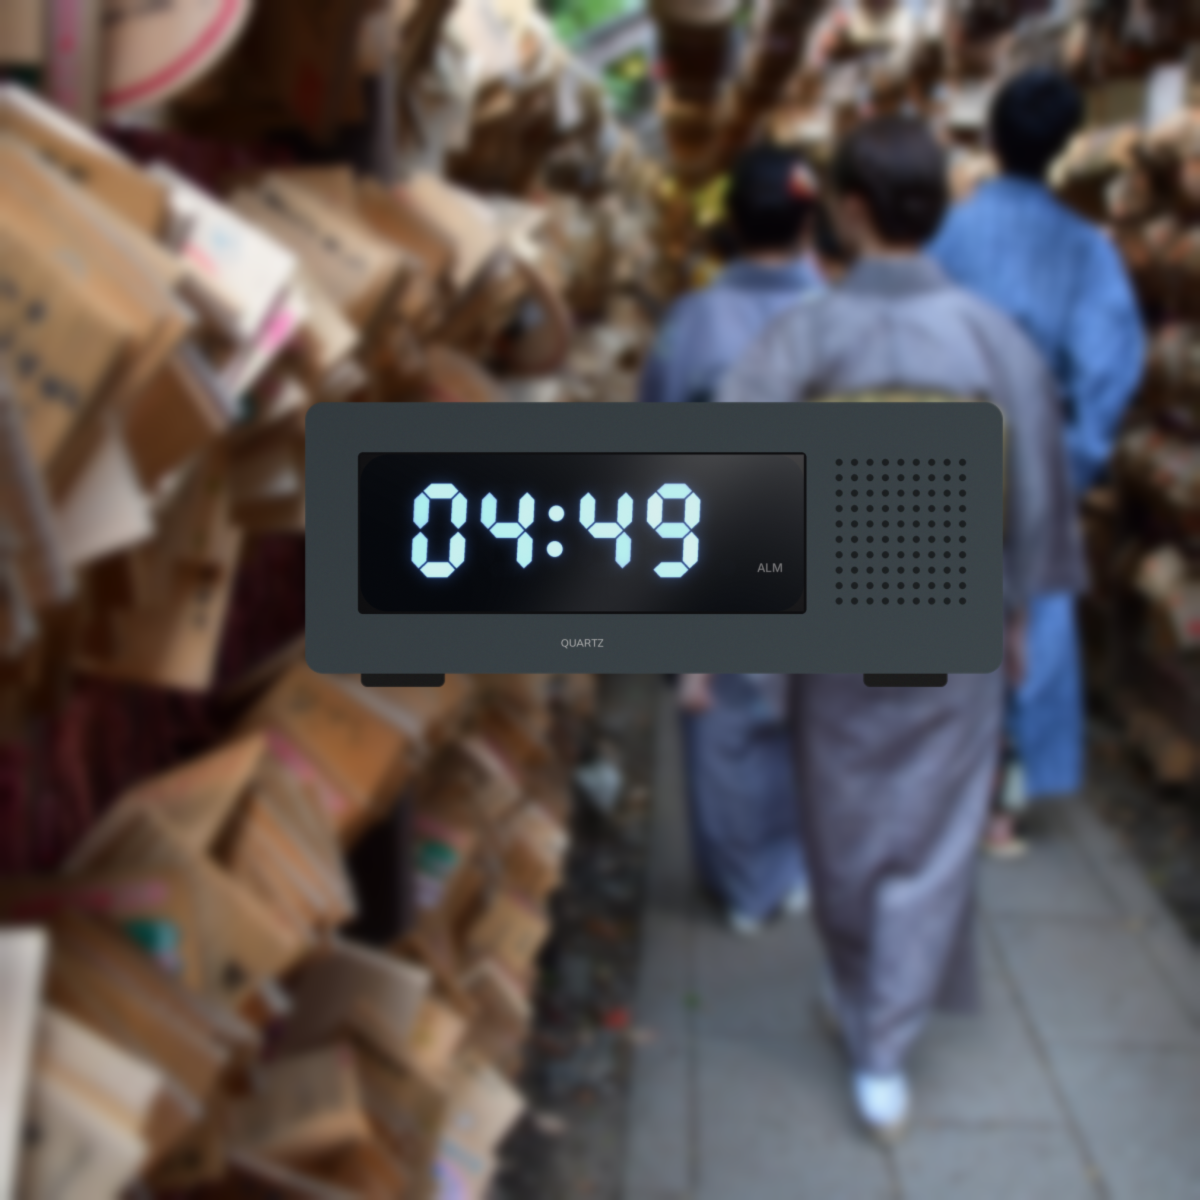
4:49
